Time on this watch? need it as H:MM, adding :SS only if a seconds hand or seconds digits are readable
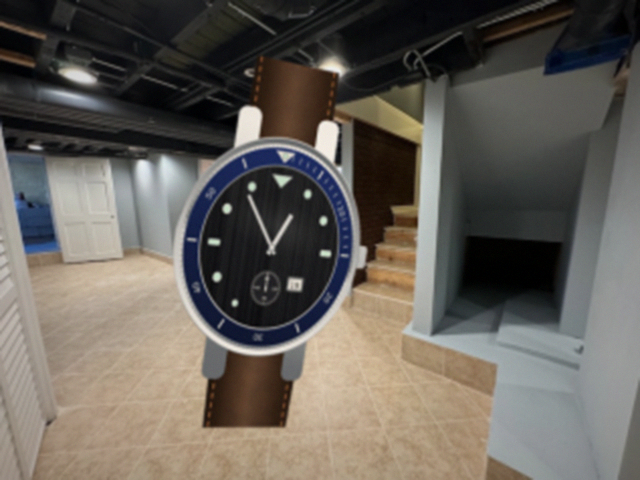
12:54
